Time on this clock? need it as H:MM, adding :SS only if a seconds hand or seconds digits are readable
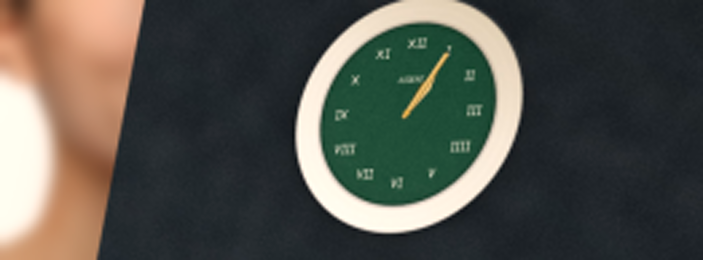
1:05
